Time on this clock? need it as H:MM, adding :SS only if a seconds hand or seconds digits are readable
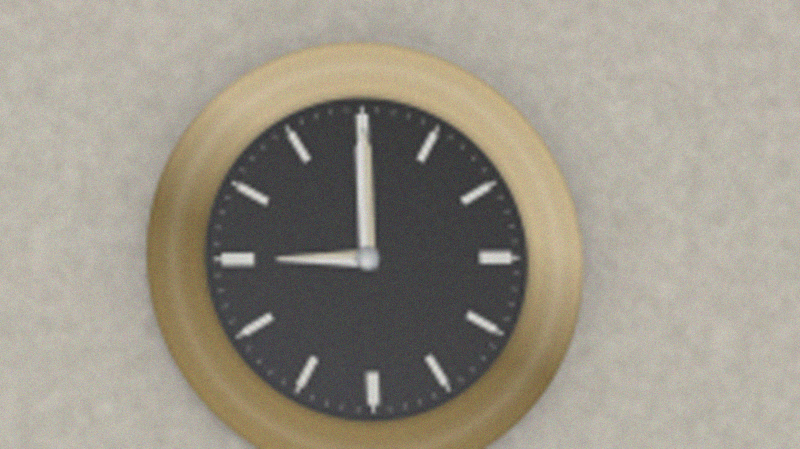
9:00
